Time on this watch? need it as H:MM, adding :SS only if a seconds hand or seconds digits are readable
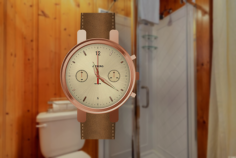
11:21
